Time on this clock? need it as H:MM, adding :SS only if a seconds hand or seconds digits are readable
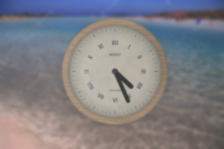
4:26
